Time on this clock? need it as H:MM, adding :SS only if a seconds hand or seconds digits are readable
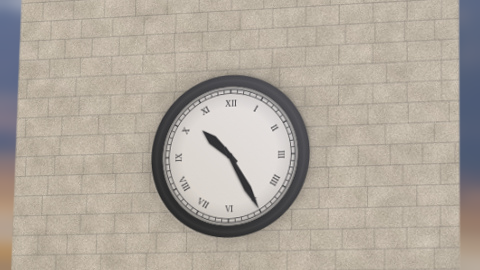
10:25
